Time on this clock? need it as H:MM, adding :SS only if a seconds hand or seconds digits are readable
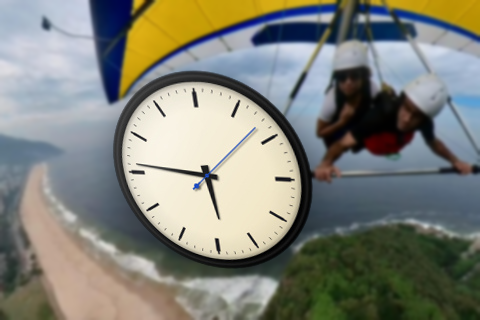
5:46:08
